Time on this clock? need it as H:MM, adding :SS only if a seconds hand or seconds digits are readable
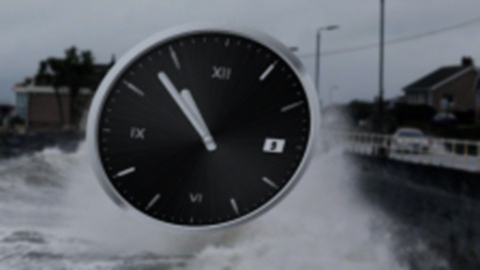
10:53
